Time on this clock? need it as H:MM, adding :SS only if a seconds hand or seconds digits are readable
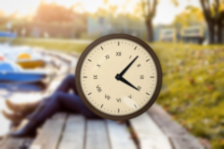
4:07
